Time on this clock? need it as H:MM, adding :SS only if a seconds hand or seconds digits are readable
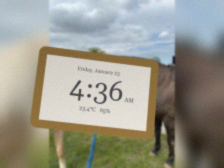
4:36
